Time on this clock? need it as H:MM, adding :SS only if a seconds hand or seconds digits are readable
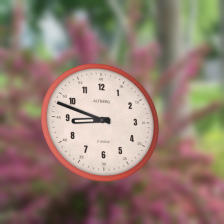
8:48
